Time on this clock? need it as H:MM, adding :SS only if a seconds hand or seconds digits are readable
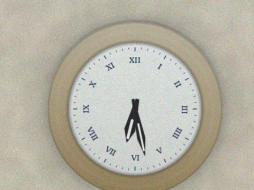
6:28
